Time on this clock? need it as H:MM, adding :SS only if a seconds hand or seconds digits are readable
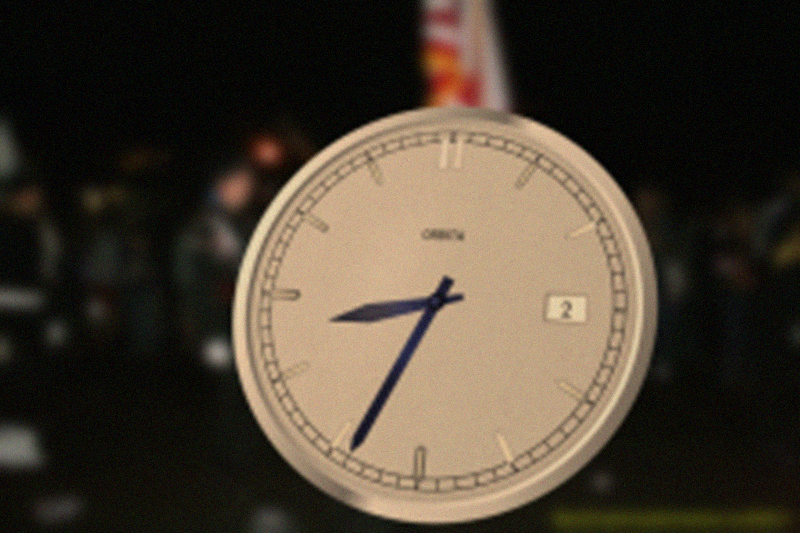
8:34
